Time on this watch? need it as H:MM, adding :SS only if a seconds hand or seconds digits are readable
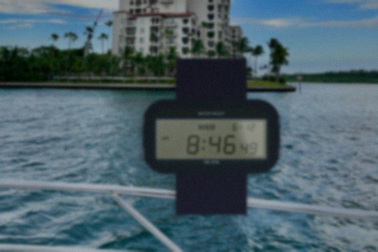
8:46:49
